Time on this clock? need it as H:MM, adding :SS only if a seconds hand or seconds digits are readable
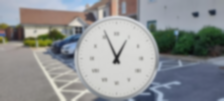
12:56
